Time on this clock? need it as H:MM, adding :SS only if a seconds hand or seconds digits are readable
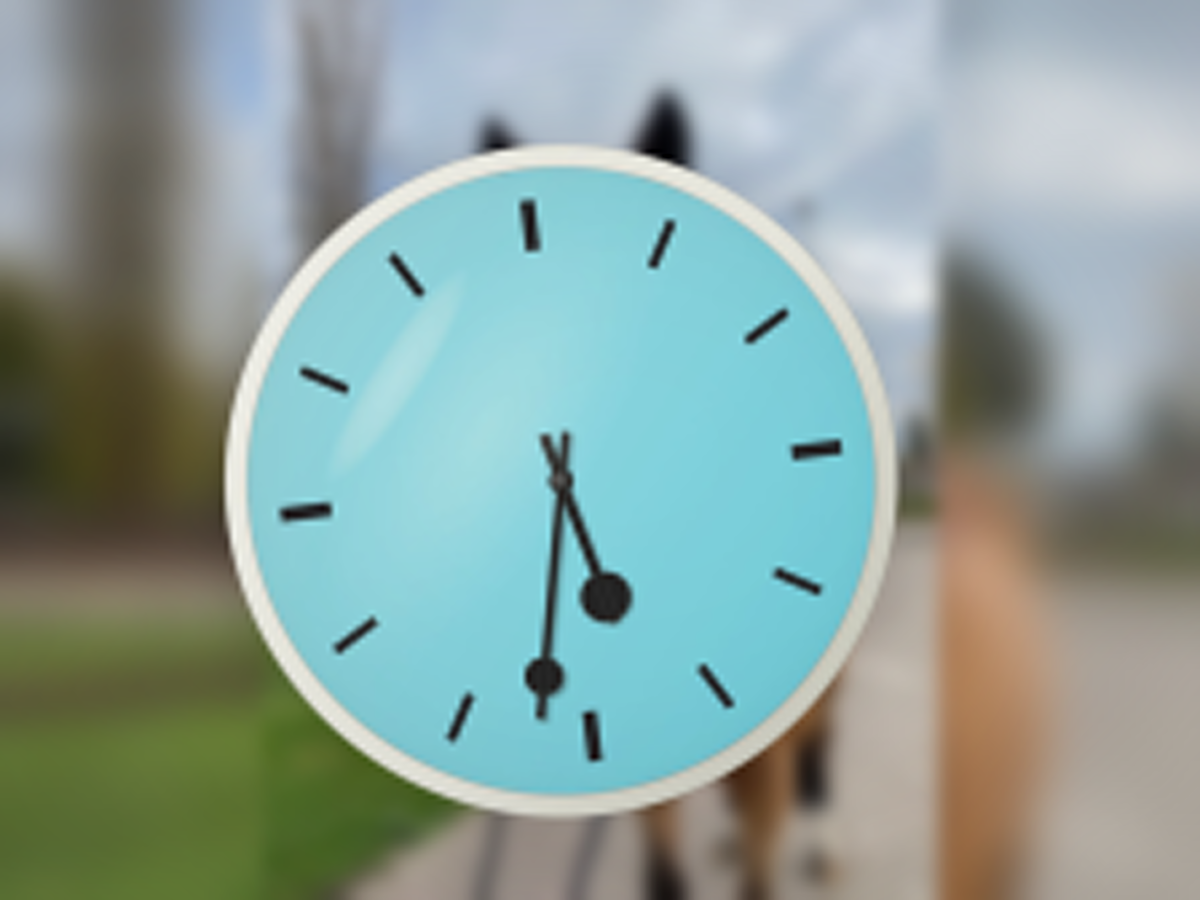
5:32
